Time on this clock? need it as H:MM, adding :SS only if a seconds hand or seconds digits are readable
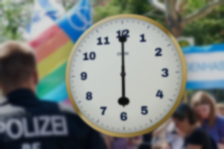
6:00
